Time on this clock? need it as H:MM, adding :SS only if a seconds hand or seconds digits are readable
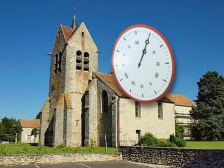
1:05
